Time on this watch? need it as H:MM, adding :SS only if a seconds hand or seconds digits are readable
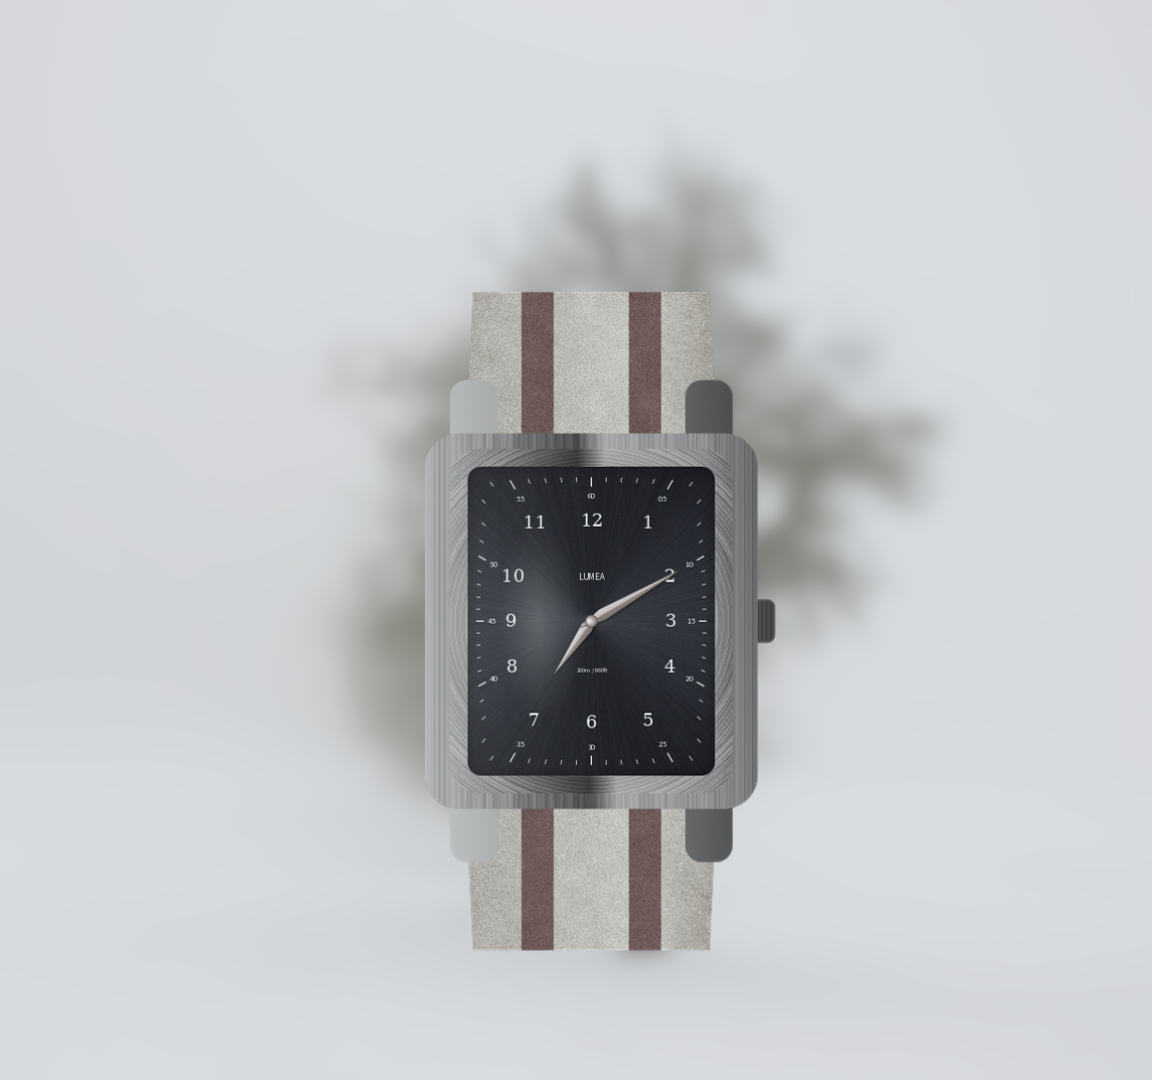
7:10
